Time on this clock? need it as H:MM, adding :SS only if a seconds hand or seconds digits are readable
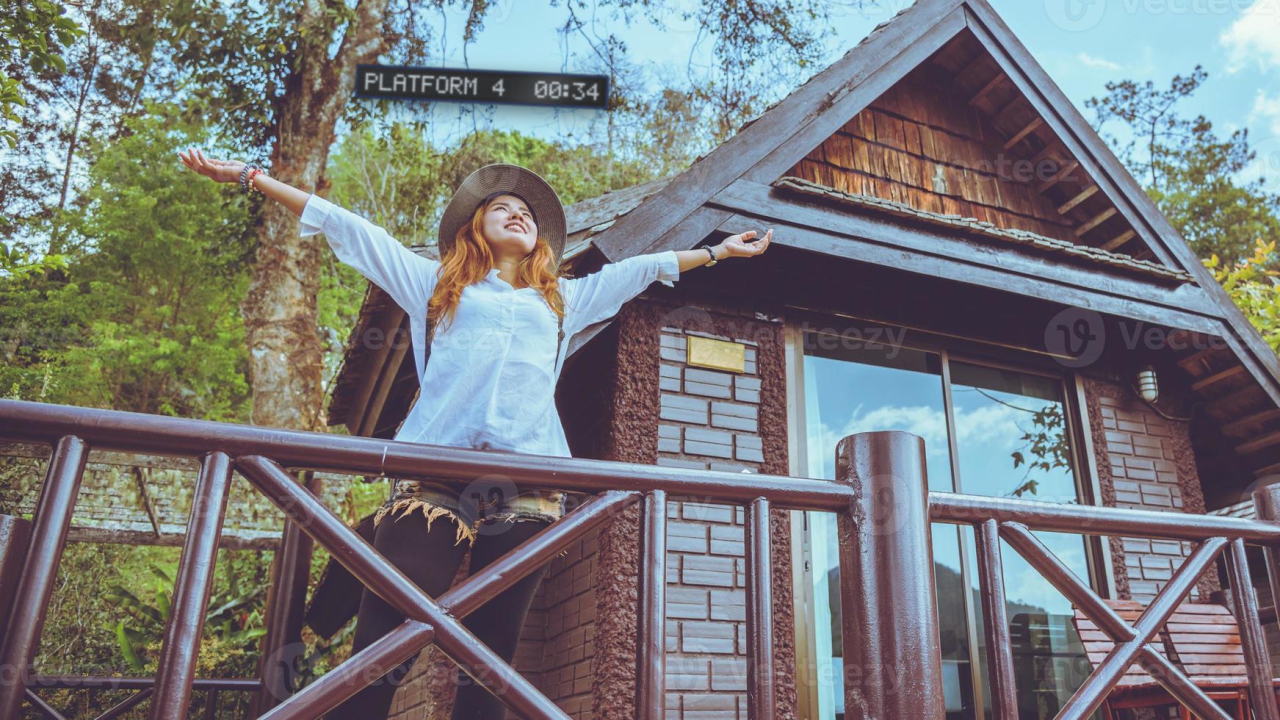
0:34
